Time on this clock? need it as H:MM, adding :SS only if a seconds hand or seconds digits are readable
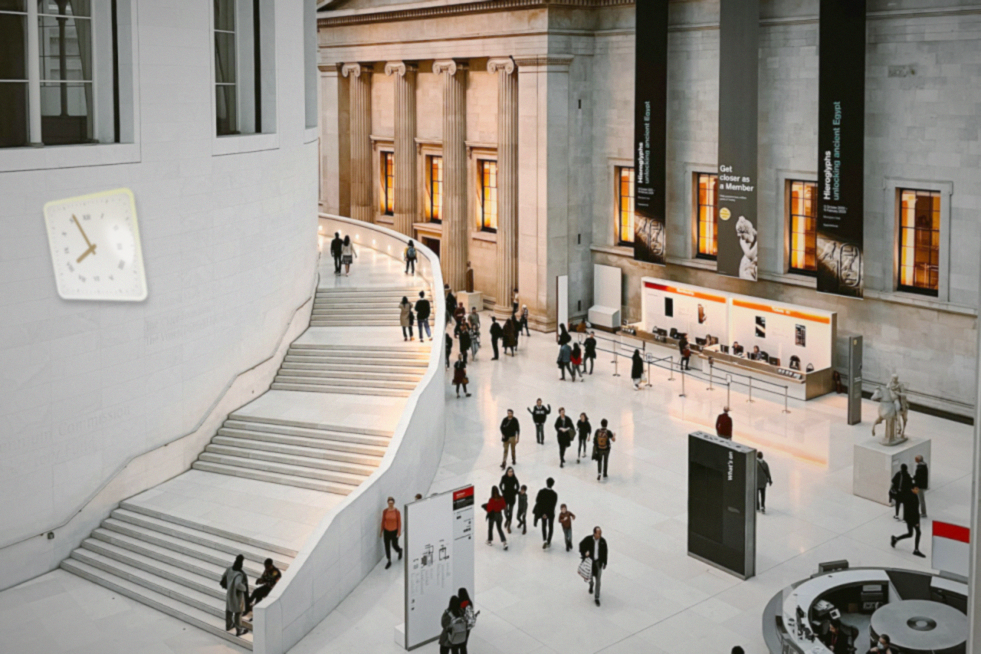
7:56
